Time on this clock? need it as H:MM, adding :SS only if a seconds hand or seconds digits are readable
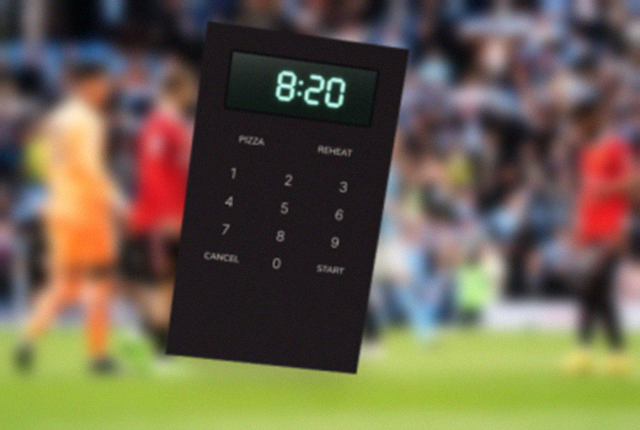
8:20
